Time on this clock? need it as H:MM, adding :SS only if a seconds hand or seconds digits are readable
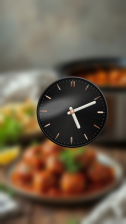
5:11
